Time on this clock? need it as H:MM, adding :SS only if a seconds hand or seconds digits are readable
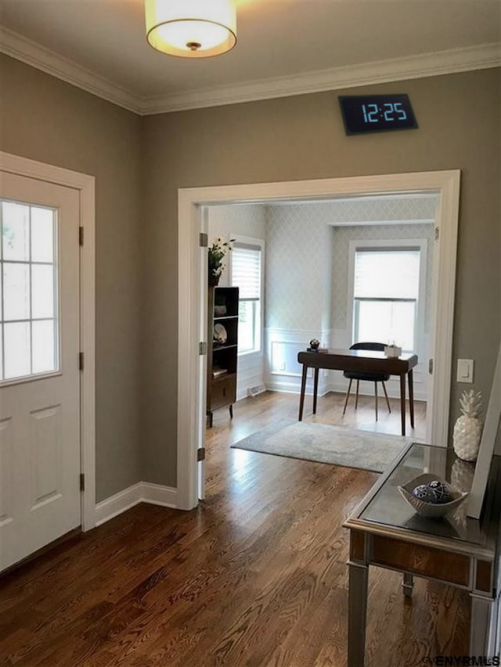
12:25
